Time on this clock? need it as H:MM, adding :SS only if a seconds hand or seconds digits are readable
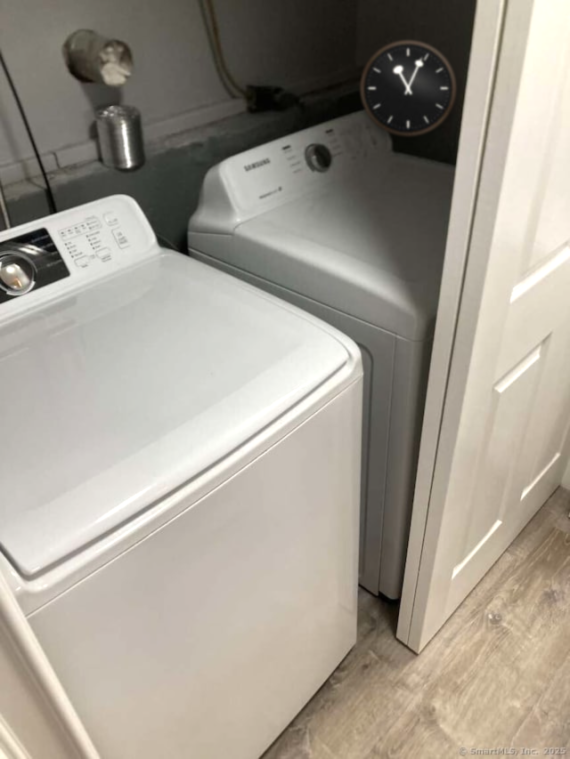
11:04
